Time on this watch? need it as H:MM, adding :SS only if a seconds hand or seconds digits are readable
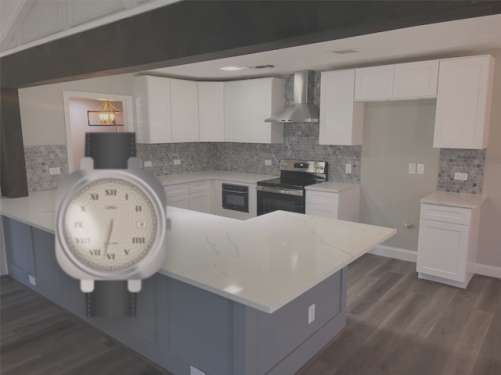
6:32
